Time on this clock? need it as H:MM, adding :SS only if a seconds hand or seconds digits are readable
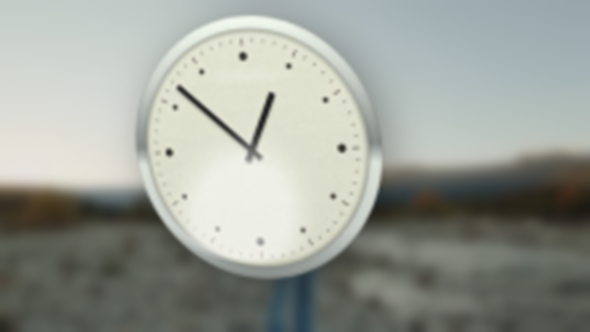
12:52
